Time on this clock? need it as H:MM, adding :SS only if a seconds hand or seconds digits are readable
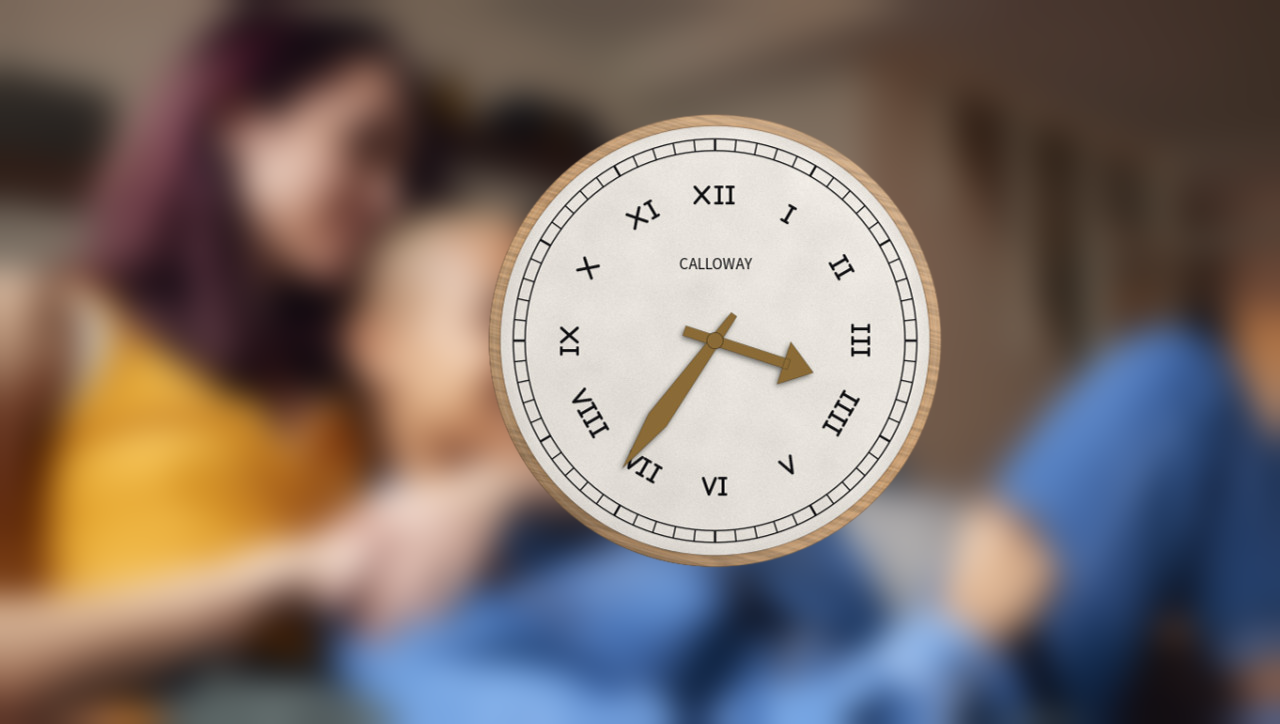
3:36
